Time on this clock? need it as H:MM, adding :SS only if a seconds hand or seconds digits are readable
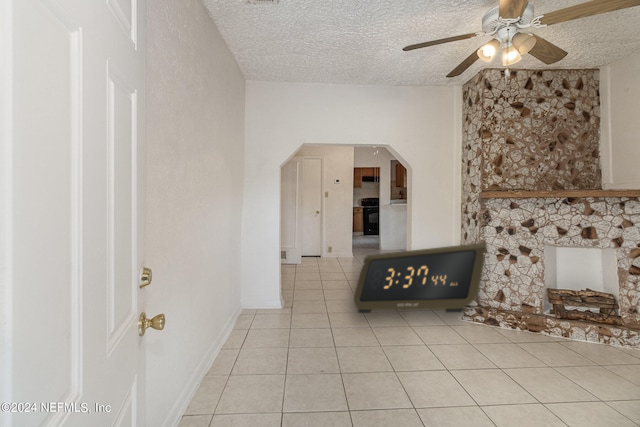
3:37:44
